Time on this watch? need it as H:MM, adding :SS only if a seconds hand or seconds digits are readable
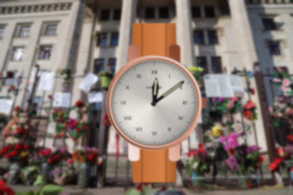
12:09
